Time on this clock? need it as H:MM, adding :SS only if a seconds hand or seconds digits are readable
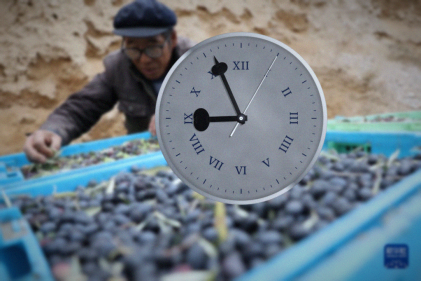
8:56:05
